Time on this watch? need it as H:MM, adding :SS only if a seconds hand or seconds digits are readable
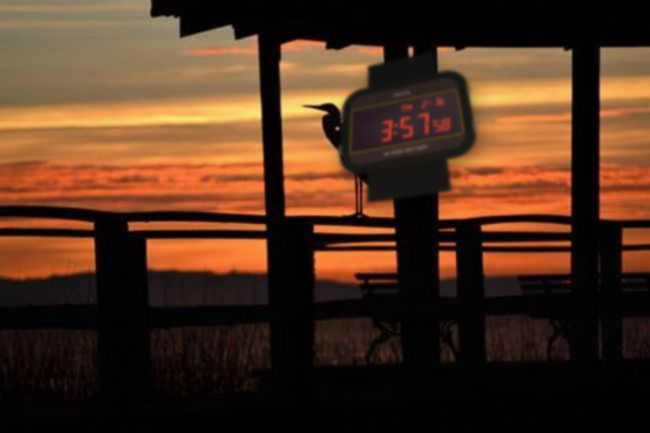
3:57
